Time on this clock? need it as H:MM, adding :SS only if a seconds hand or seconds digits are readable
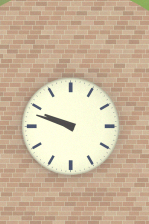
9:48
